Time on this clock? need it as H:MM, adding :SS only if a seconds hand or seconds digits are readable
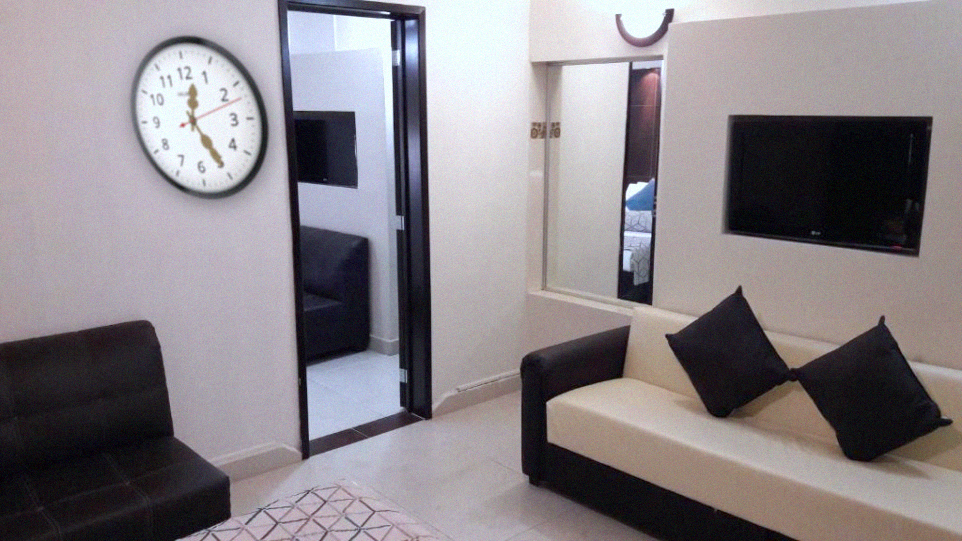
12:25:12
